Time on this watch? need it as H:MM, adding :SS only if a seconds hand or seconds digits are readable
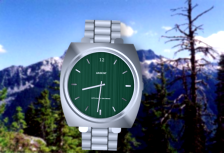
8:31
